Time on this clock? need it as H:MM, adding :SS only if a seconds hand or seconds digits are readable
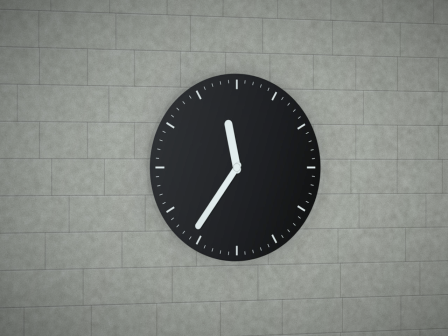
11:36
